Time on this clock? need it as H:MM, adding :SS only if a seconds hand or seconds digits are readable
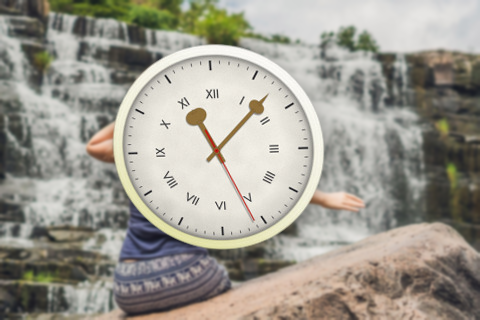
11:07:26
